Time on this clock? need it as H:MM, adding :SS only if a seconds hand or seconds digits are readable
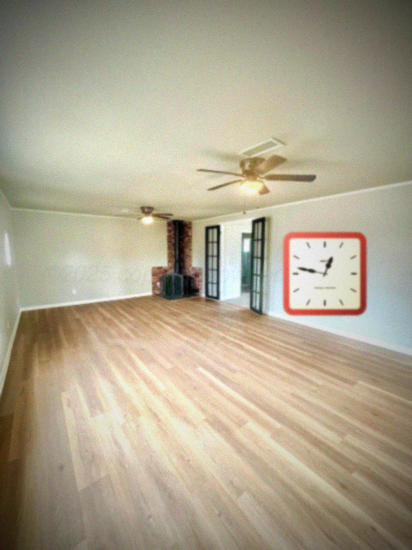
12:47
